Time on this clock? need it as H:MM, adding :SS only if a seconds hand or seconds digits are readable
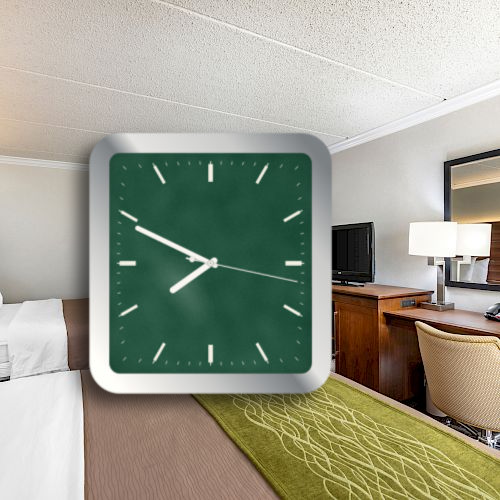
7:49:17
